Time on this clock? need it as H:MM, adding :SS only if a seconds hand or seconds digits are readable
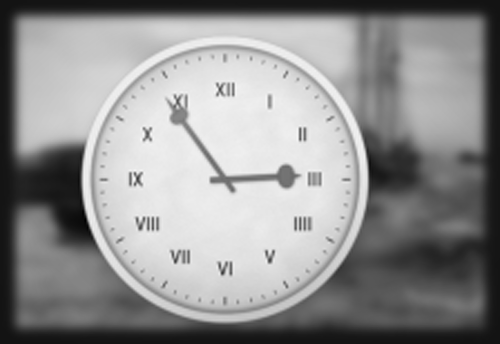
2:54
